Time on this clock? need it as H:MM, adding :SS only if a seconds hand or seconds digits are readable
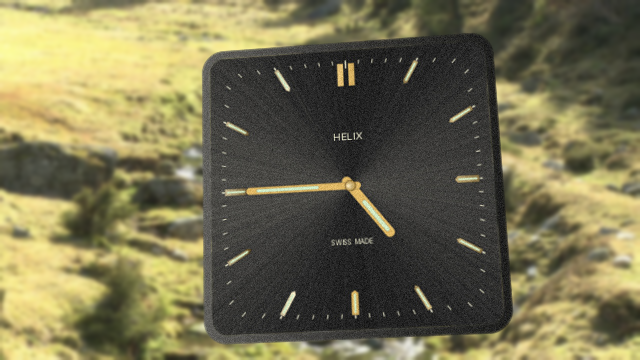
4:45
